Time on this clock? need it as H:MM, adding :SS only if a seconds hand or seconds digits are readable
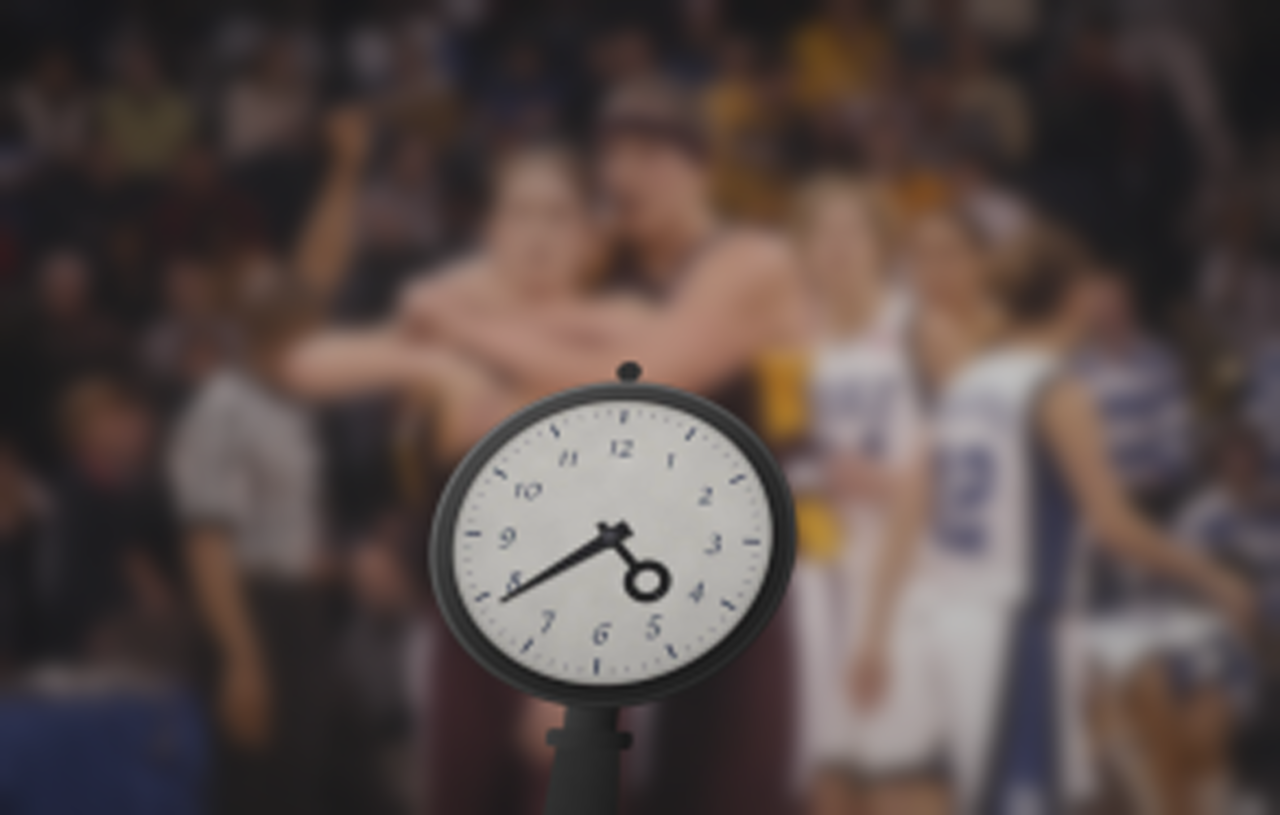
4:39
